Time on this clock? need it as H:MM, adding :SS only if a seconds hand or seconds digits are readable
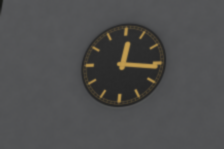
12:16
